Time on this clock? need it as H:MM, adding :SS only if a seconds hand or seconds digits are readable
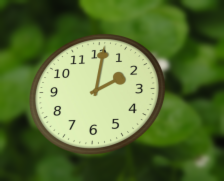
2:01
